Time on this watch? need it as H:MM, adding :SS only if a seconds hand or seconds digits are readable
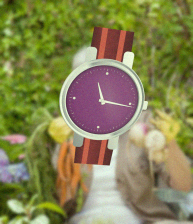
11:16
